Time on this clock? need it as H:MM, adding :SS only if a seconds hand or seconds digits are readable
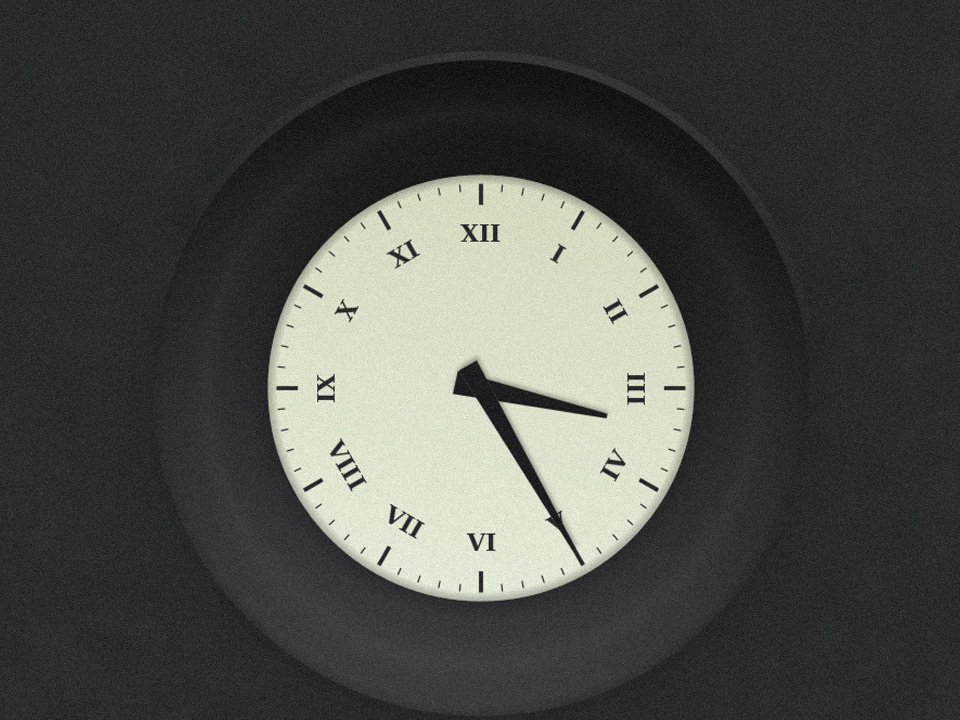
3:25
